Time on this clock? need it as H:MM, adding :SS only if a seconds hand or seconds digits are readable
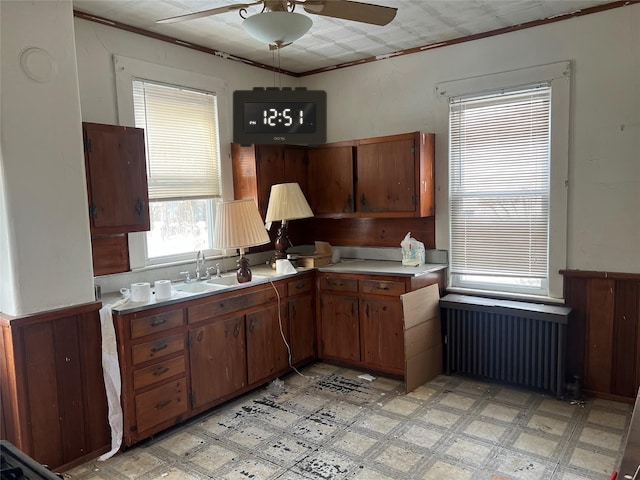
12:51
